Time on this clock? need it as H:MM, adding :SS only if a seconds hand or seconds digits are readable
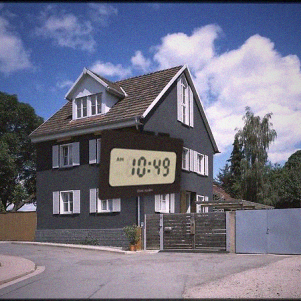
10:49
